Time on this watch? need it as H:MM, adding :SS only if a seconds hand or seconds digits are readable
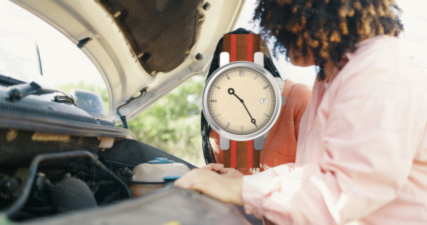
10:25
